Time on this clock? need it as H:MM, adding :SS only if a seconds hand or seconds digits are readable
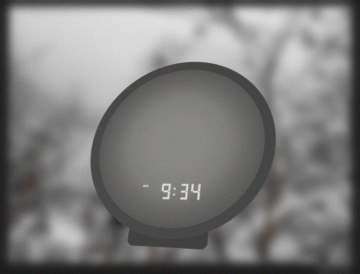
9:34
